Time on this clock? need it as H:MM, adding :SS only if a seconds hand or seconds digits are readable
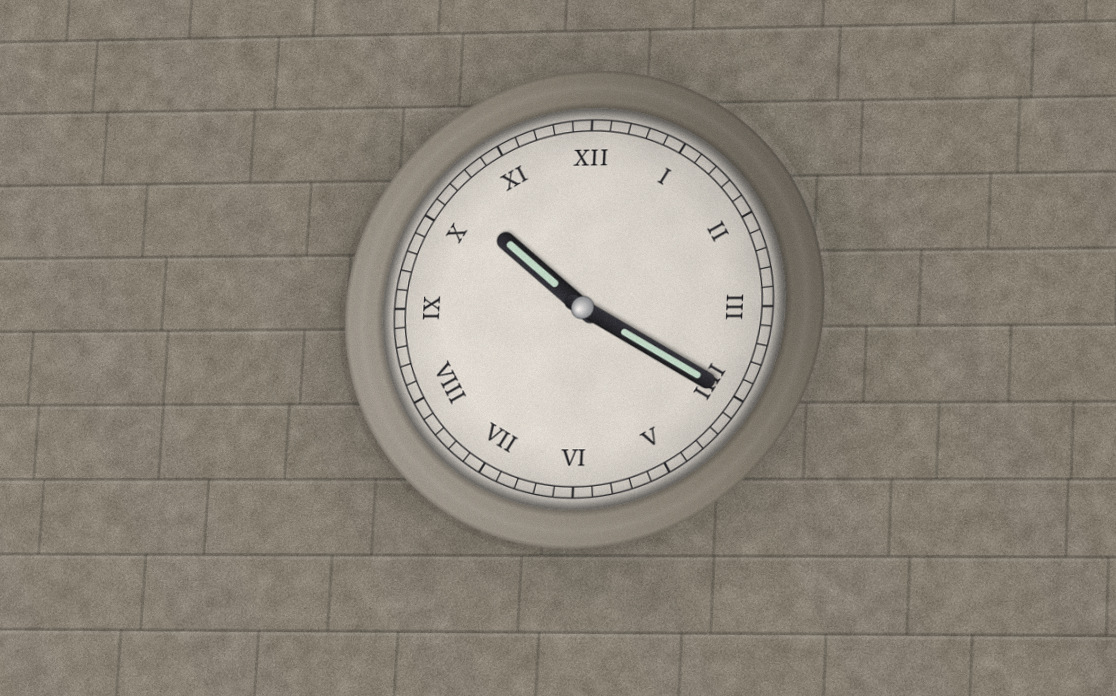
10:20
